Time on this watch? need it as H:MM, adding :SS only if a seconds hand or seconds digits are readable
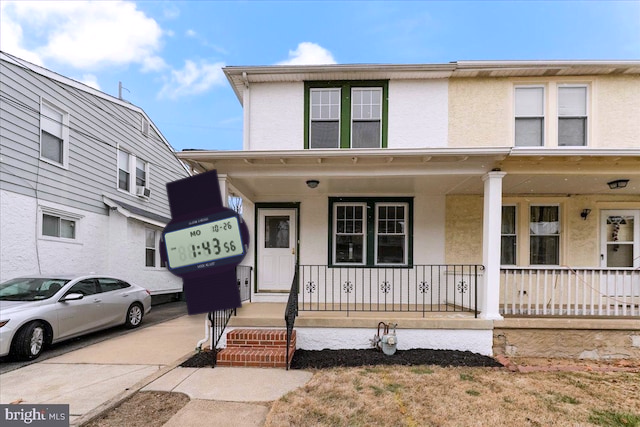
1:43:56
